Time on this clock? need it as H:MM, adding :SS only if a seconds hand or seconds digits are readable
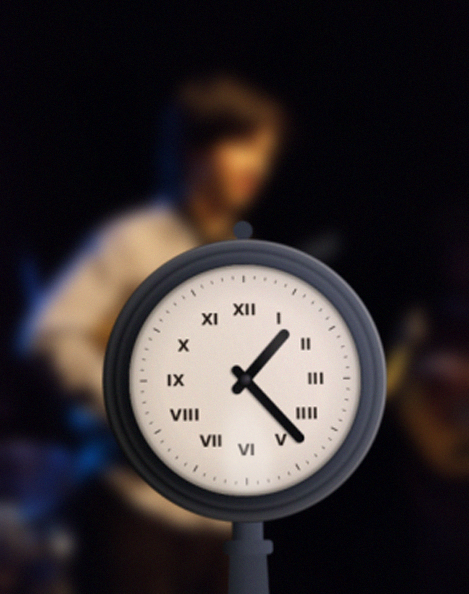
1:23
